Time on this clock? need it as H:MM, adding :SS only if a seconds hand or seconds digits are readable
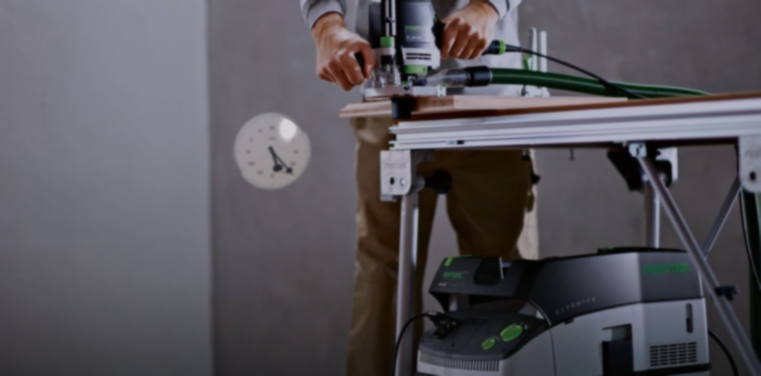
5:23
